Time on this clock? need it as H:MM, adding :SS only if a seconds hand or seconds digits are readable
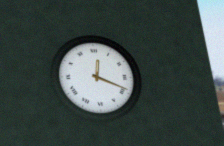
12:19
